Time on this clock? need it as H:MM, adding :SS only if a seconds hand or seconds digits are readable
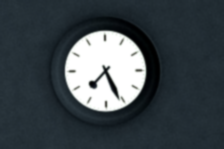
7:26
